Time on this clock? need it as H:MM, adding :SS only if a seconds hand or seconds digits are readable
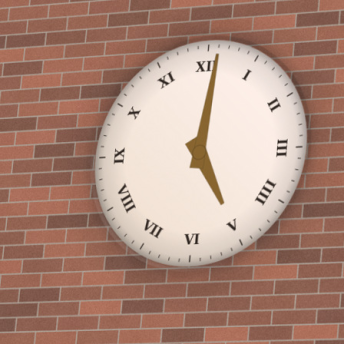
5:01
